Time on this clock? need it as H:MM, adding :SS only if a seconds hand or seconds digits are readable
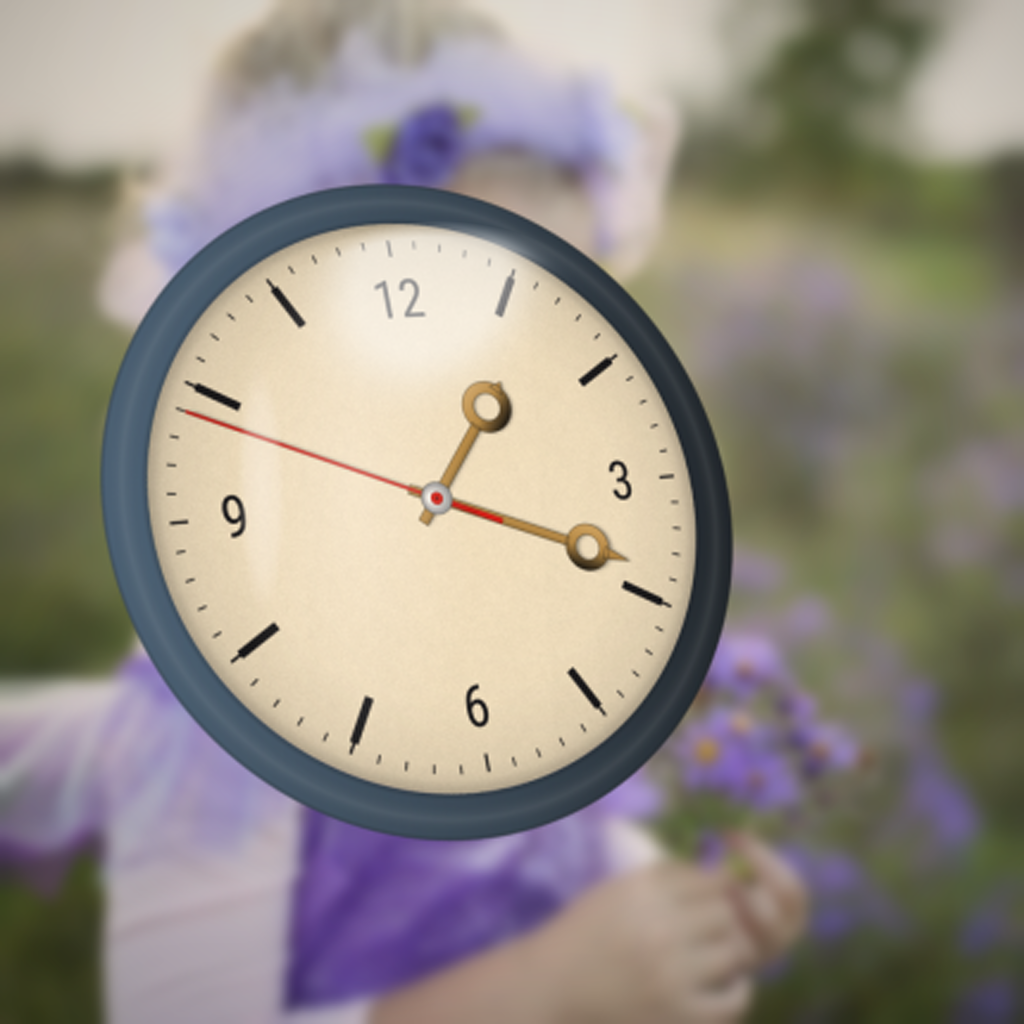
1:18:49
